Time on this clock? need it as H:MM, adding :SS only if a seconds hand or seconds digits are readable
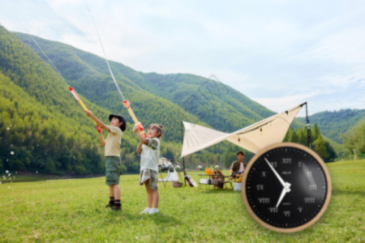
6:54
